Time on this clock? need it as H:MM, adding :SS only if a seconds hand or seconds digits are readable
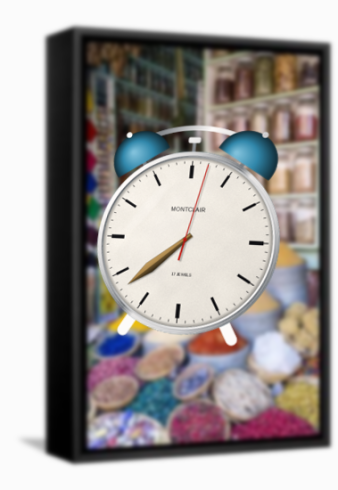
7:38:02
